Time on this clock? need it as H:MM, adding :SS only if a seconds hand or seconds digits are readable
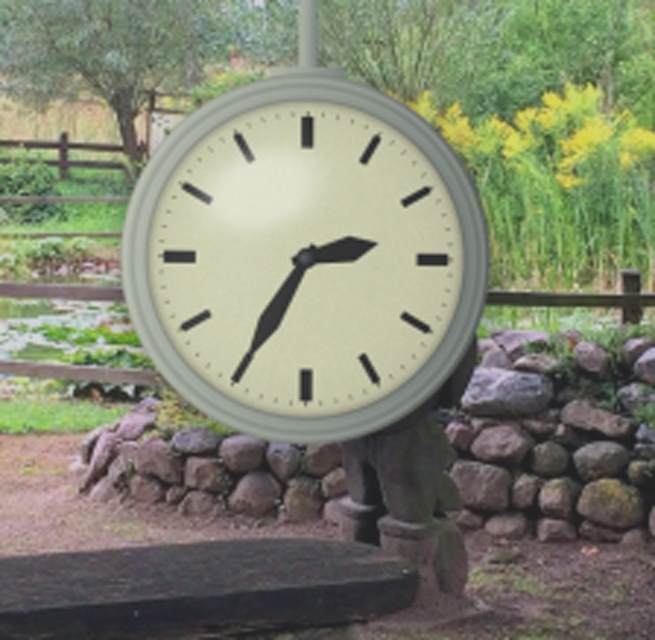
2:35
